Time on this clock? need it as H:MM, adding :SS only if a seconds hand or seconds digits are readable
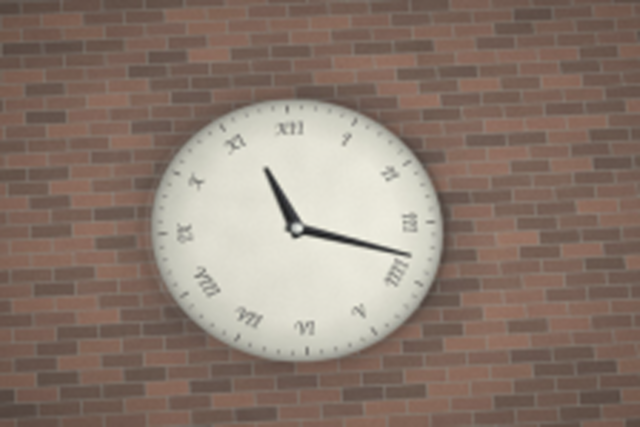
11:18
